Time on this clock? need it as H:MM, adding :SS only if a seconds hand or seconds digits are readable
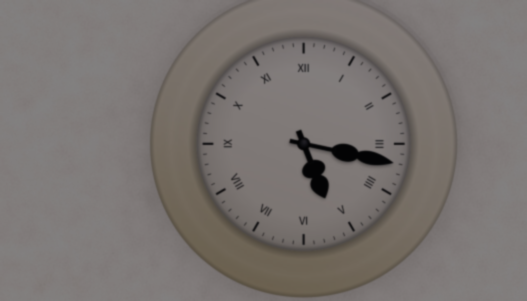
5:17
